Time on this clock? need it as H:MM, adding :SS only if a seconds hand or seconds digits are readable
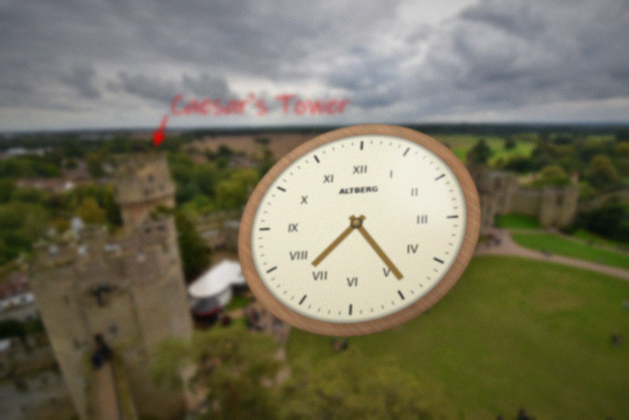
7:24
